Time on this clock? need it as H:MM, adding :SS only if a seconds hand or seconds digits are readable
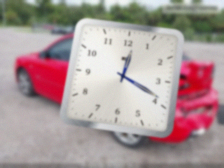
12:19
